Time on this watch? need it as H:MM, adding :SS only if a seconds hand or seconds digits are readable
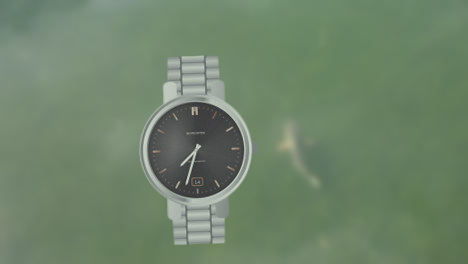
7:33
